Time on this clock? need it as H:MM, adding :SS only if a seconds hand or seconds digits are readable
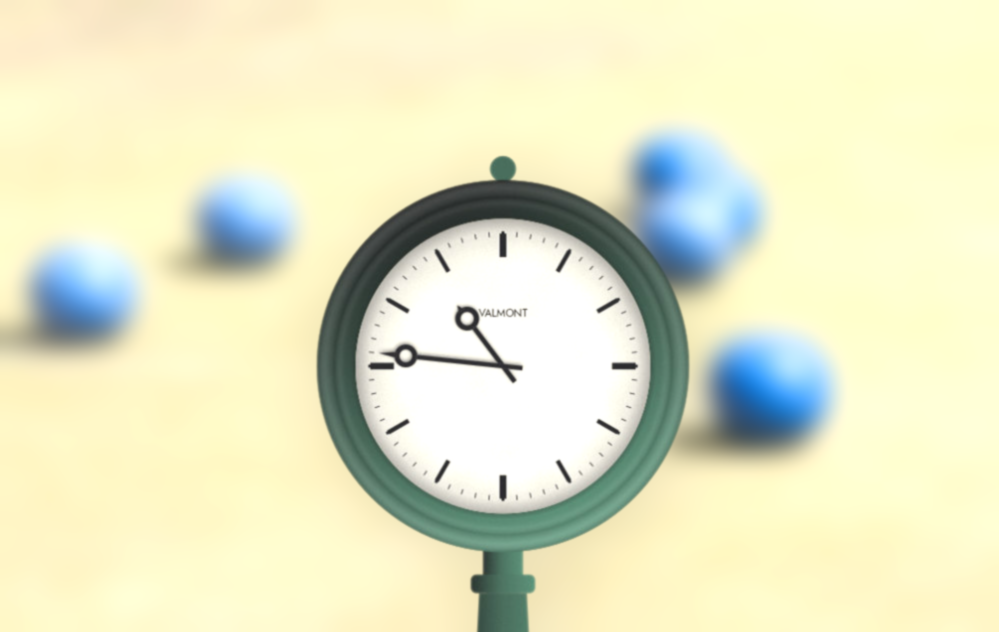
10:46
